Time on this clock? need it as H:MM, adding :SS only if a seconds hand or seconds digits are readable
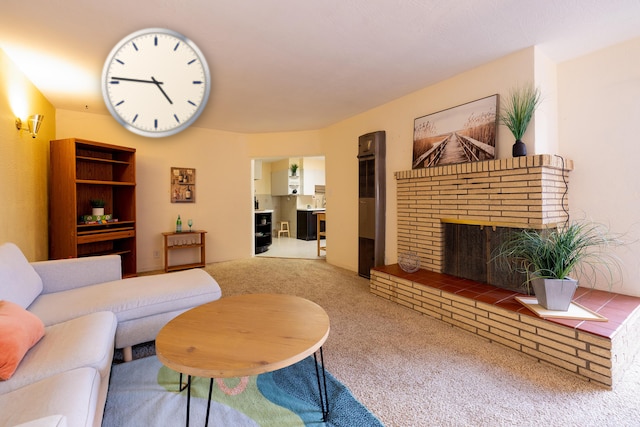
4:46
